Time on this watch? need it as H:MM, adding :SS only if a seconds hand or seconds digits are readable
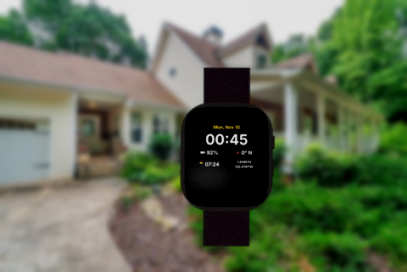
0:45
